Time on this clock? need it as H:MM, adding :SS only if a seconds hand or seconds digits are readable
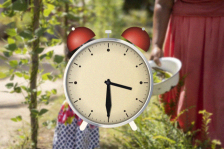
3:30
